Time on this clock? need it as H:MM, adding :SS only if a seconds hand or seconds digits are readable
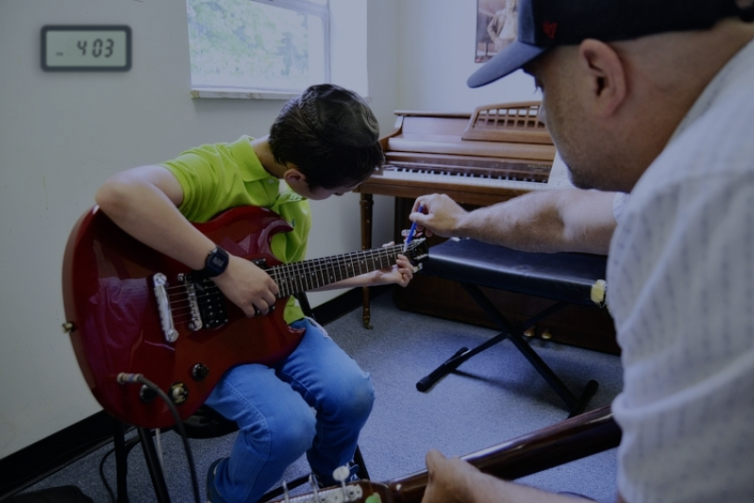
4:03
